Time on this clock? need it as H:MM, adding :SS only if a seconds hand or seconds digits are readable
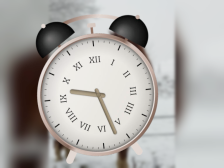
9:27
